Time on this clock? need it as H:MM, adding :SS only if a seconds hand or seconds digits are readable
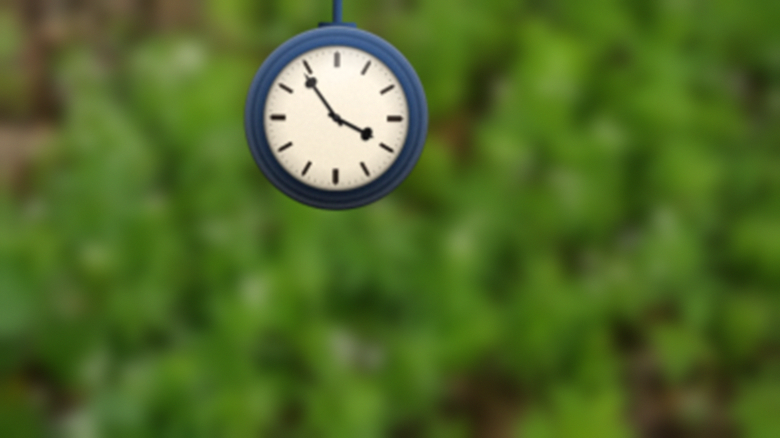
3:54
